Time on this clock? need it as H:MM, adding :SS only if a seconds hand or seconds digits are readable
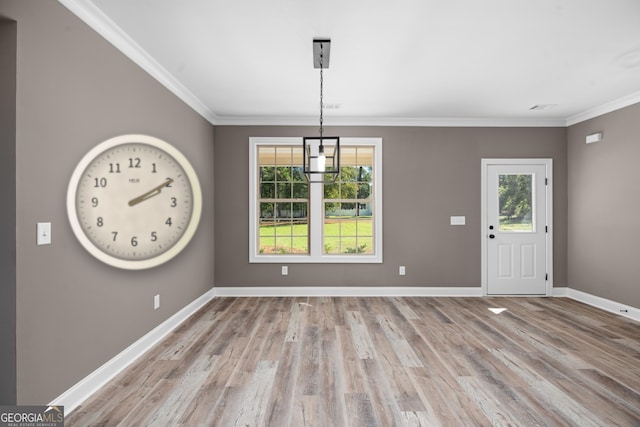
2:10
